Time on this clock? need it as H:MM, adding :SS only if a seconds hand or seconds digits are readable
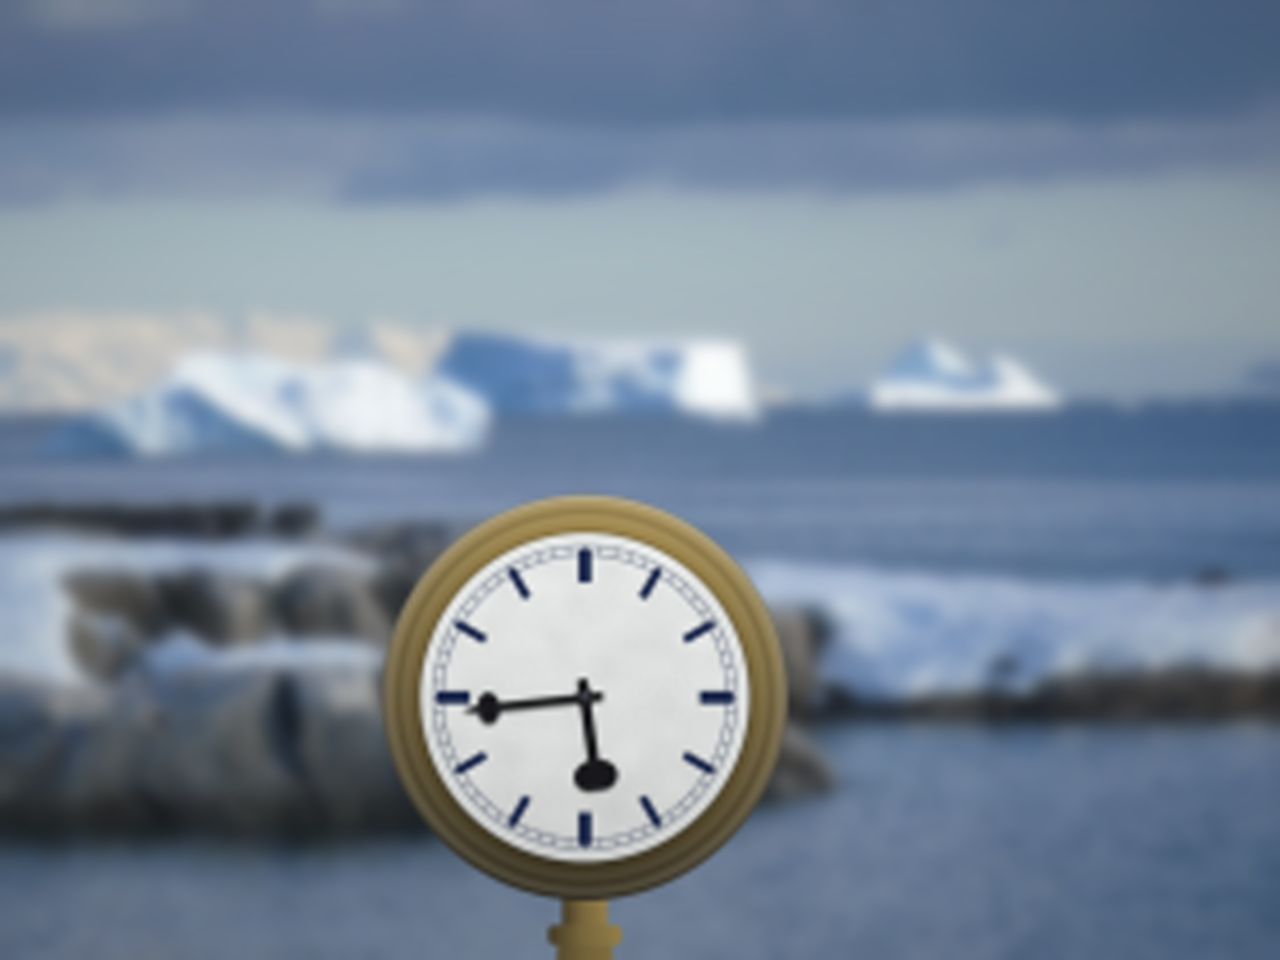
5:44
